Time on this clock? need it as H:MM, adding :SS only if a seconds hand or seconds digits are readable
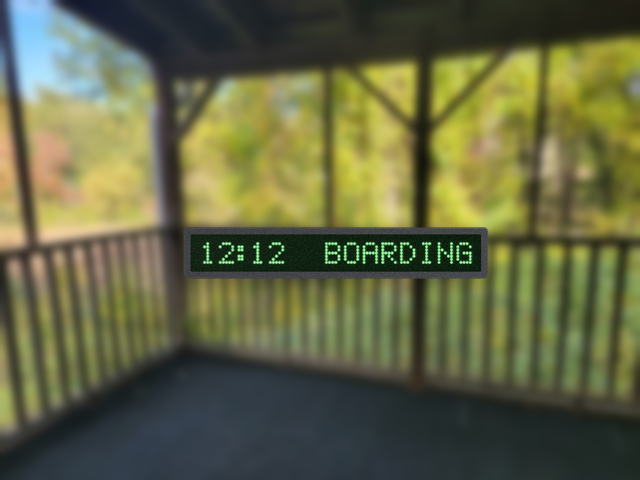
12:12
